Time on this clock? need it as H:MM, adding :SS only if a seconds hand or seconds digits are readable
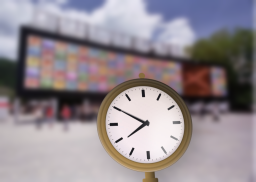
7:50
